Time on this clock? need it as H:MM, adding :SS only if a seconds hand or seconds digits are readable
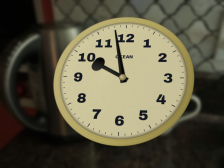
9:58
